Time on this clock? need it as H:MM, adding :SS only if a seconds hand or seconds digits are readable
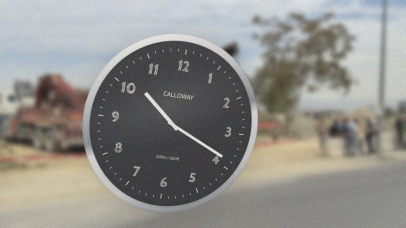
10:19
